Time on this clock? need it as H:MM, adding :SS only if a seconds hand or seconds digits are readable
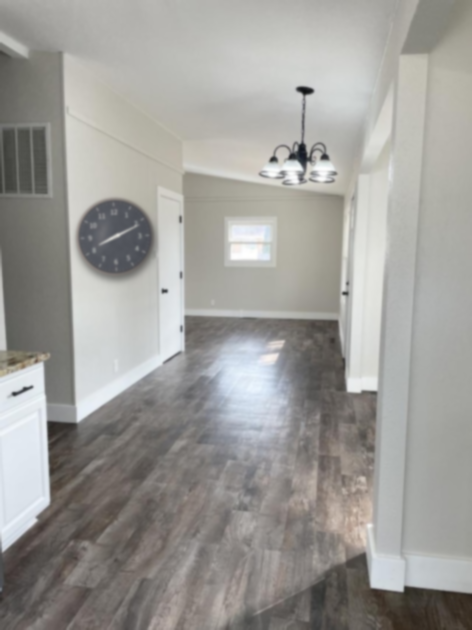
8:11
